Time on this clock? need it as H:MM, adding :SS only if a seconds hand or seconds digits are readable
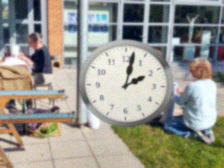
2:02
